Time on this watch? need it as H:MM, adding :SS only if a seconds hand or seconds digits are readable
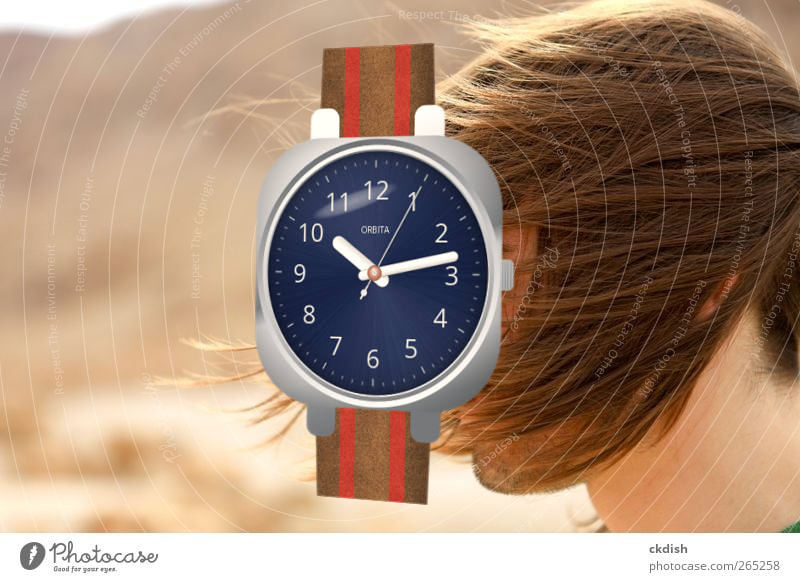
10:13:05
